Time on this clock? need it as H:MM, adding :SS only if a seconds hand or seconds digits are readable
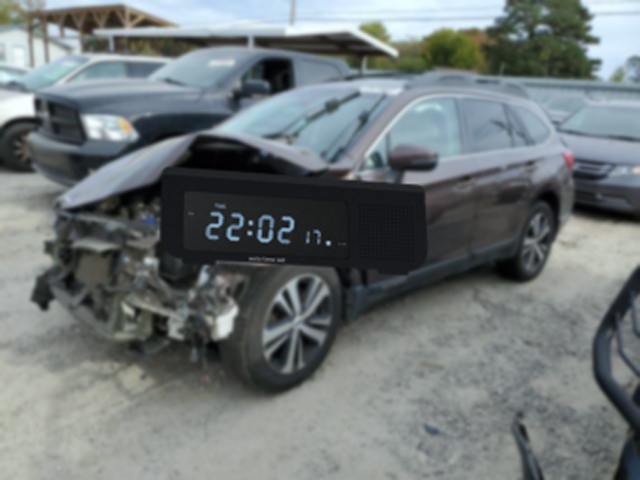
22:02:17
